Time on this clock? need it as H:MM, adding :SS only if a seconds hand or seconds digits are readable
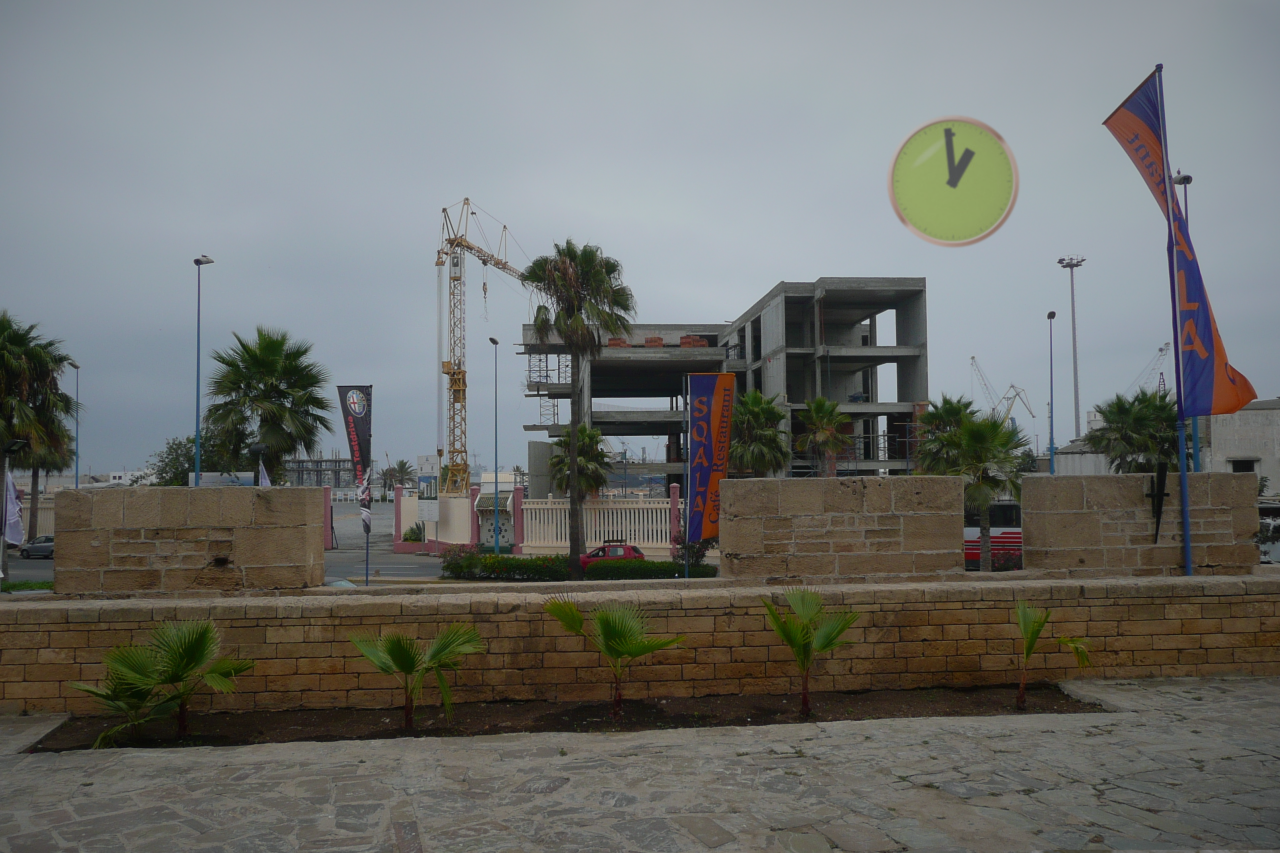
12:59
